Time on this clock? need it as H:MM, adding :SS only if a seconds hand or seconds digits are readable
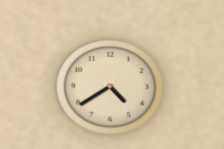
4:39
